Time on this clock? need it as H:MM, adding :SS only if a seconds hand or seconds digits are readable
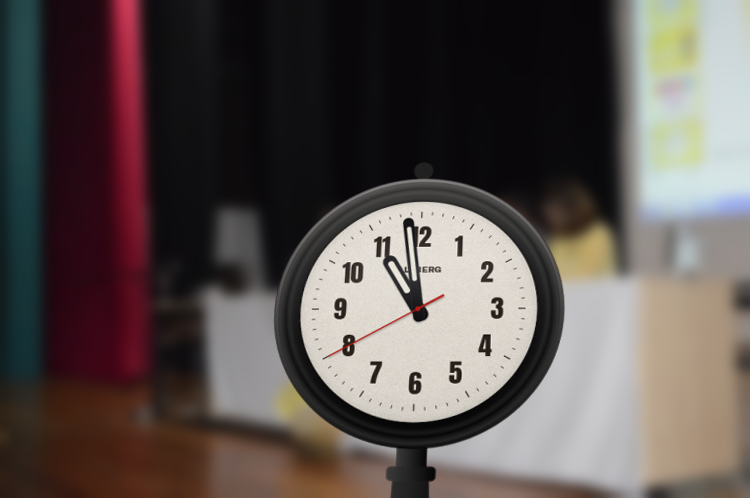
10:58:40
